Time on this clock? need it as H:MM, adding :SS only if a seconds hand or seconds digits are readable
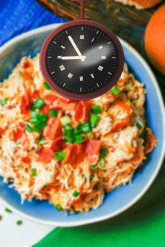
8:55
